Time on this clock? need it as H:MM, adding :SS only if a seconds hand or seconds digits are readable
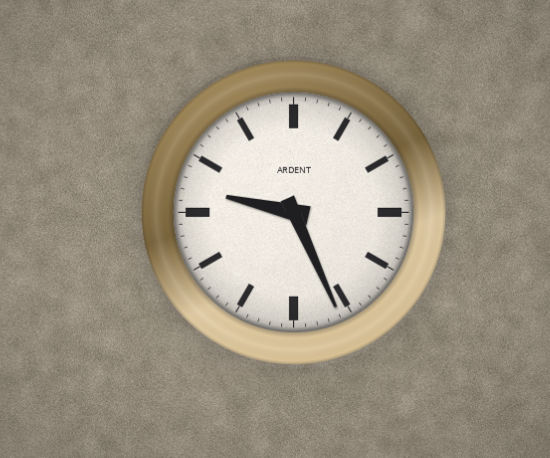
9:26
